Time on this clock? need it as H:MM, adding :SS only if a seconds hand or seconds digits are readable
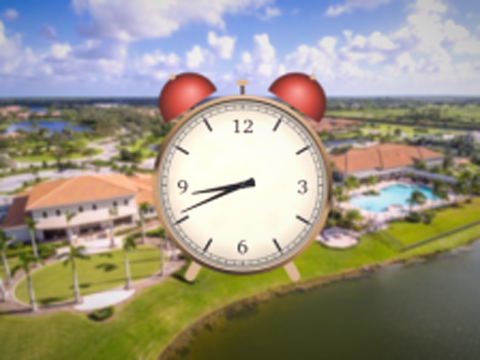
8:41
